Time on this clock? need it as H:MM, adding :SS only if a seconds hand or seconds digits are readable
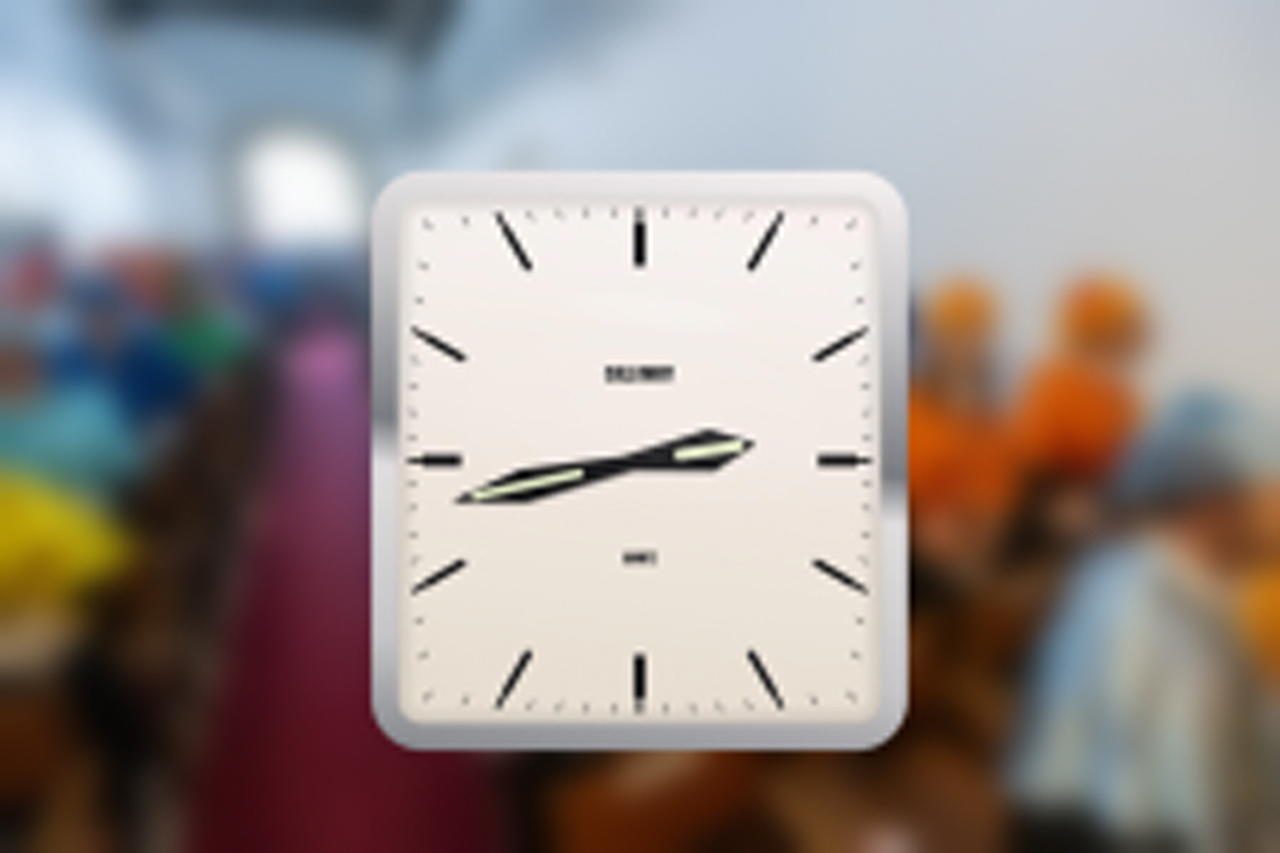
2:43
